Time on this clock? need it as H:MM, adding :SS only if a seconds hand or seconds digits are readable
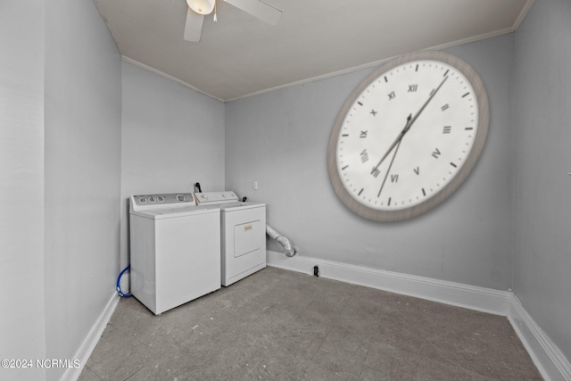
7:05:32
